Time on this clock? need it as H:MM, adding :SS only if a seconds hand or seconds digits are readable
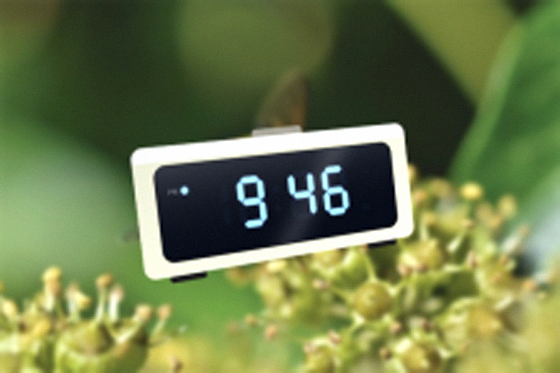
9:46
